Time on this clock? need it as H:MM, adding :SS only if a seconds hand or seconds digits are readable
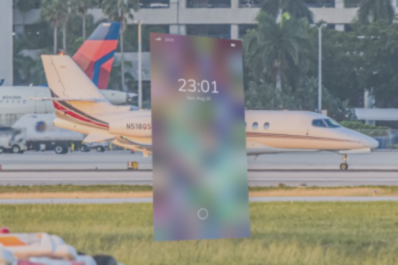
23:01
